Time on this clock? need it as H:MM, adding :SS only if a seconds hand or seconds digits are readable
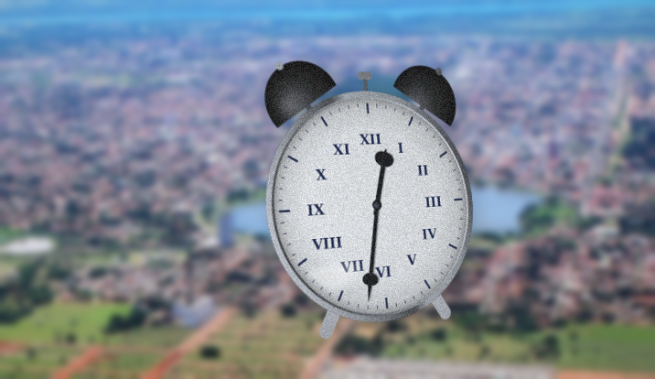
12:32
